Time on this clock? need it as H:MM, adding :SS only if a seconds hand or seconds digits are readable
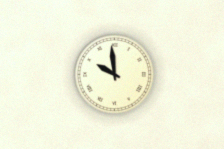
9:59
